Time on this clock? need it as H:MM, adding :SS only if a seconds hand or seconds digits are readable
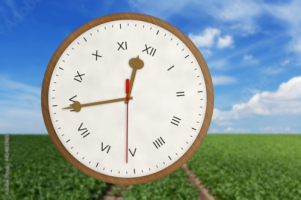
11:39:26
